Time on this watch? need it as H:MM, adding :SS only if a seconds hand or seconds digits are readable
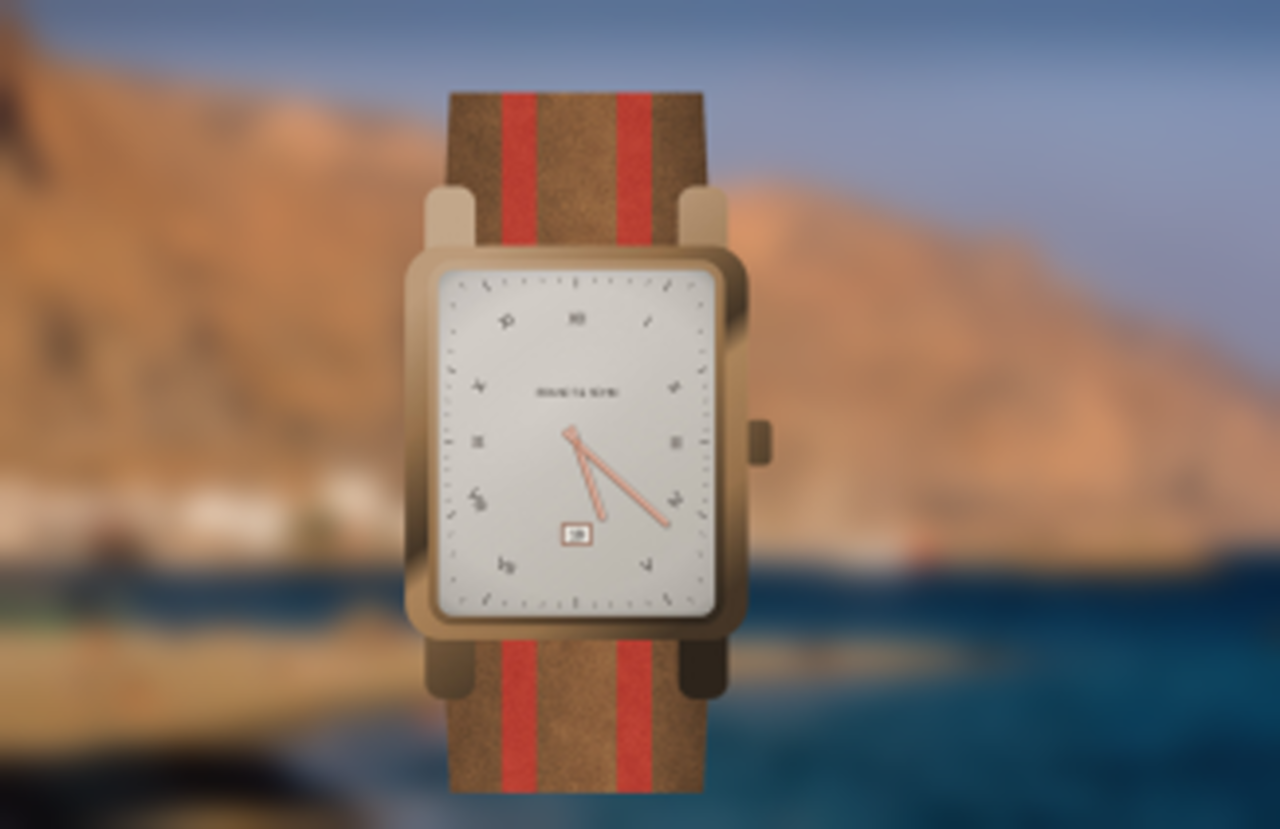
5:22
